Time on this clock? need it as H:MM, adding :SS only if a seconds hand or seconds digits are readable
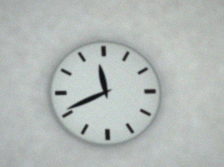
11:41
